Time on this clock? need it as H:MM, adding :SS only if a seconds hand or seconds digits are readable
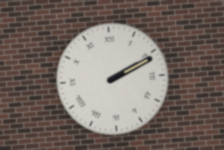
2:11
